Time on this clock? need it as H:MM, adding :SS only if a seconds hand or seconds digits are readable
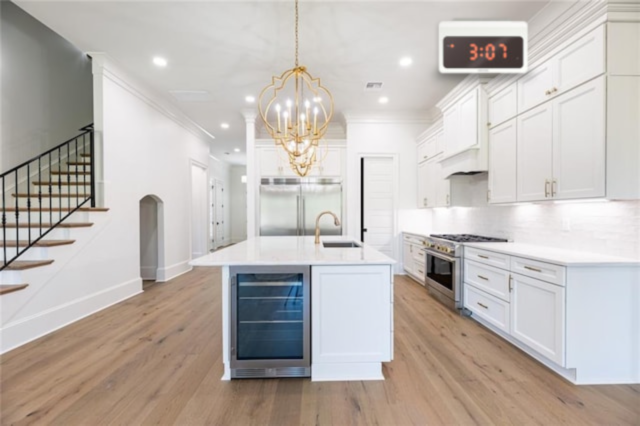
3:07
